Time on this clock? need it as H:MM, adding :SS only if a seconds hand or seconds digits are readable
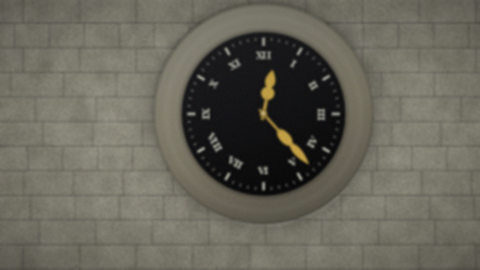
12:23
